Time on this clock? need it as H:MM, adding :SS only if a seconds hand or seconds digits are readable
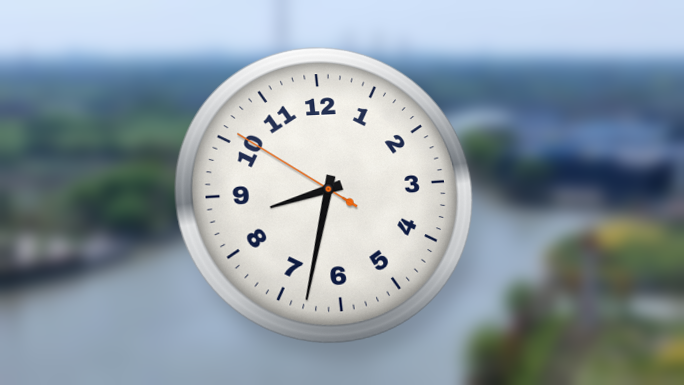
8:32:51
